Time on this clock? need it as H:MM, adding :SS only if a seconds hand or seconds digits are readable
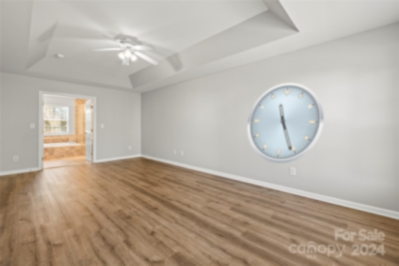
11:26
